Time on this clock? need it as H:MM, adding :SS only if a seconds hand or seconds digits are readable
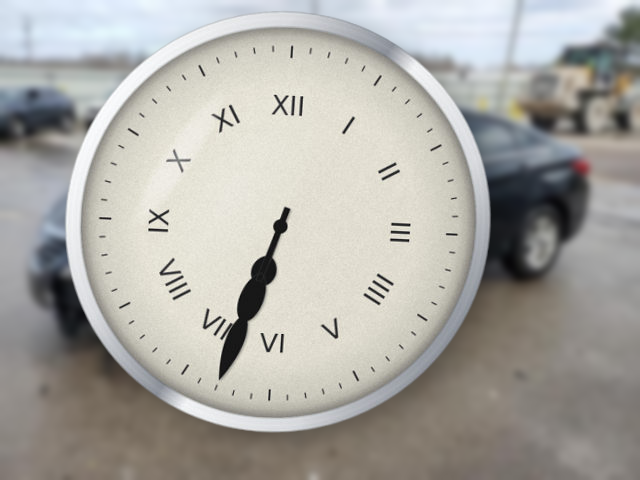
6:33
